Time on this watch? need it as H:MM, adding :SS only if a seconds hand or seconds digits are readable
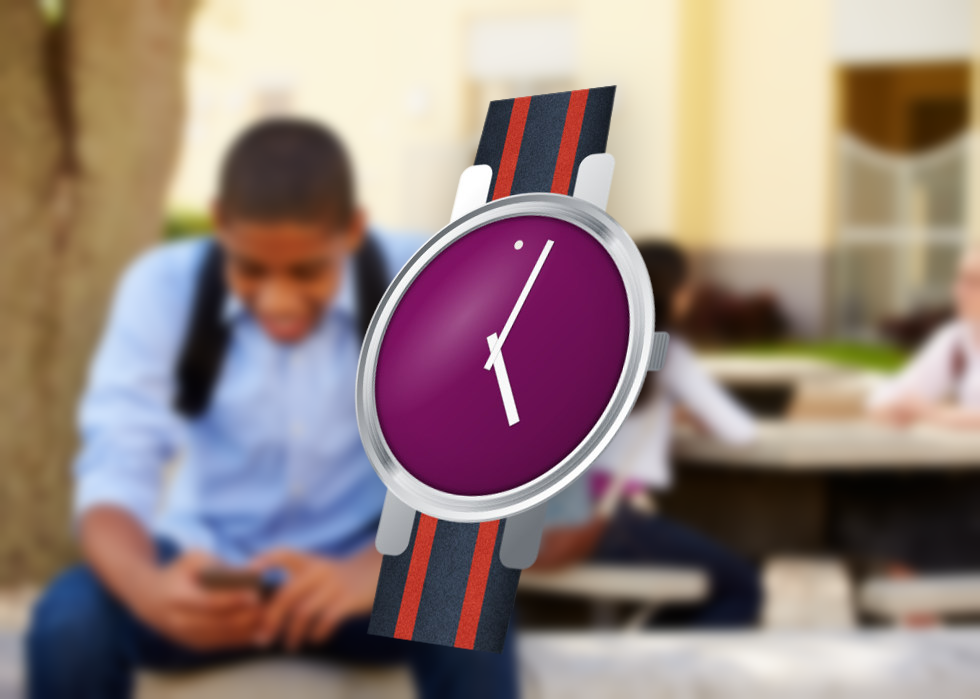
5:03
